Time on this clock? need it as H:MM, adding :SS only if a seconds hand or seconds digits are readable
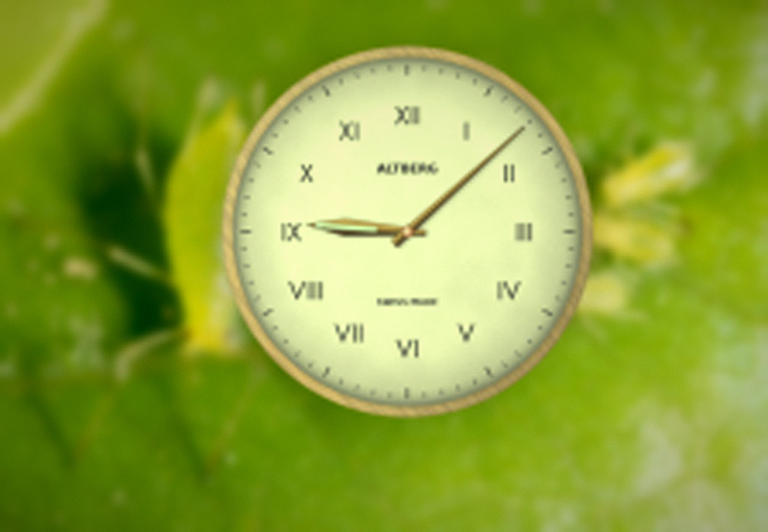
9:08
